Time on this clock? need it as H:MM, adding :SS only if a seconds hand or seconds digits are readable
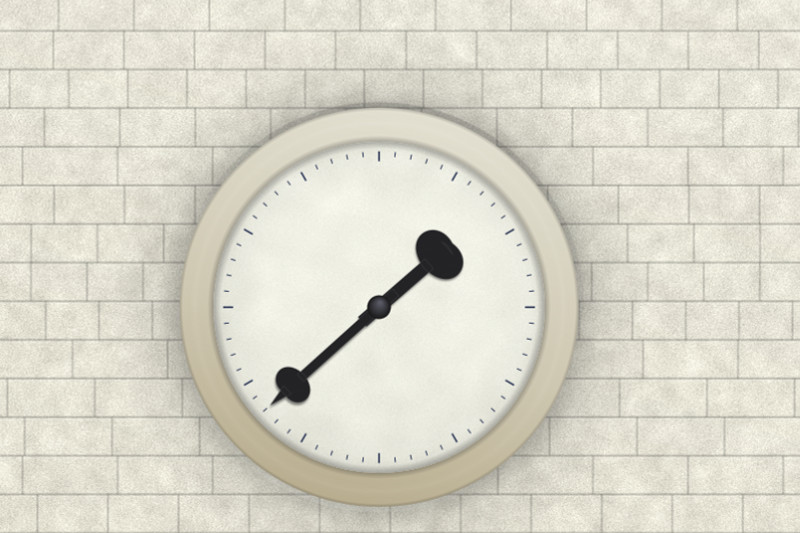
1:38
